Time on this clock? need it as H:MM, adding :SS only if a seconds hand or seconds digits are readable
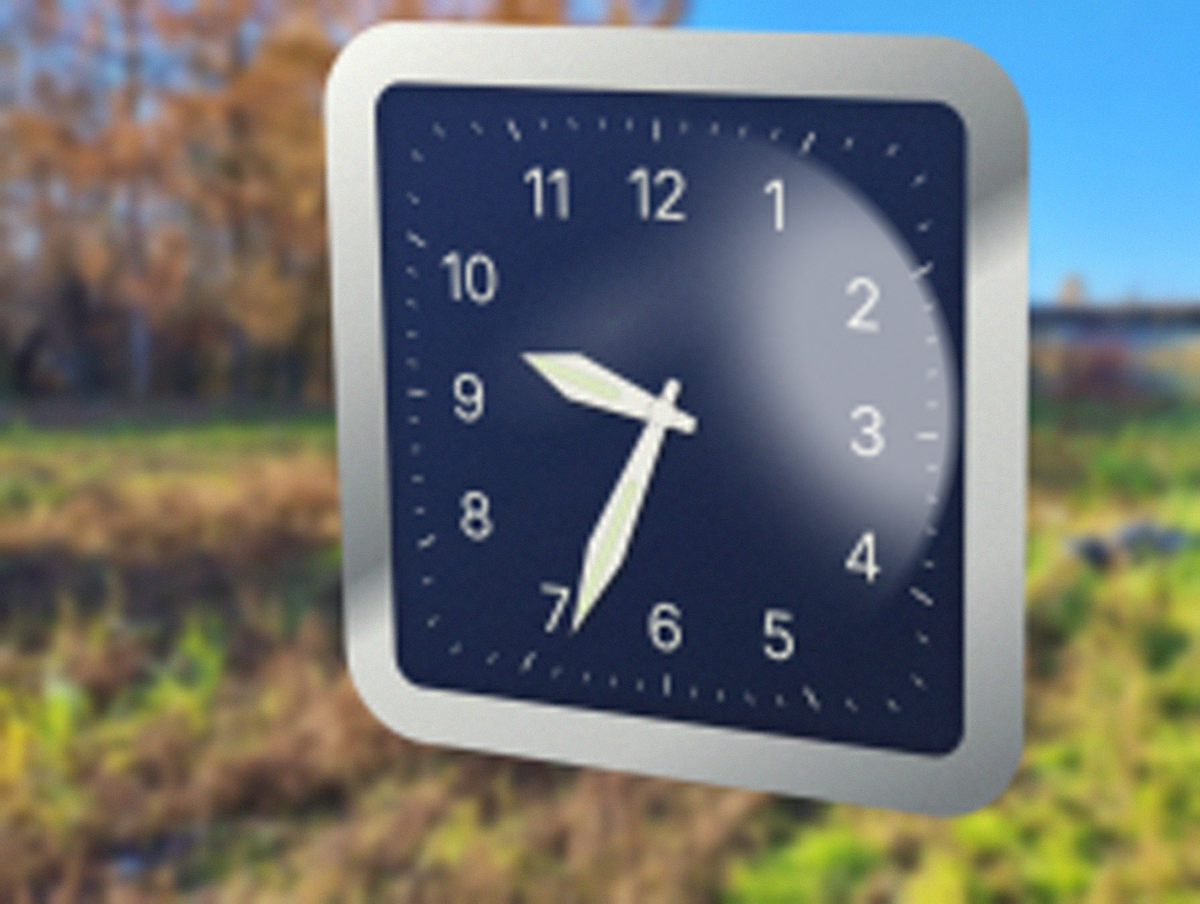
9:34
